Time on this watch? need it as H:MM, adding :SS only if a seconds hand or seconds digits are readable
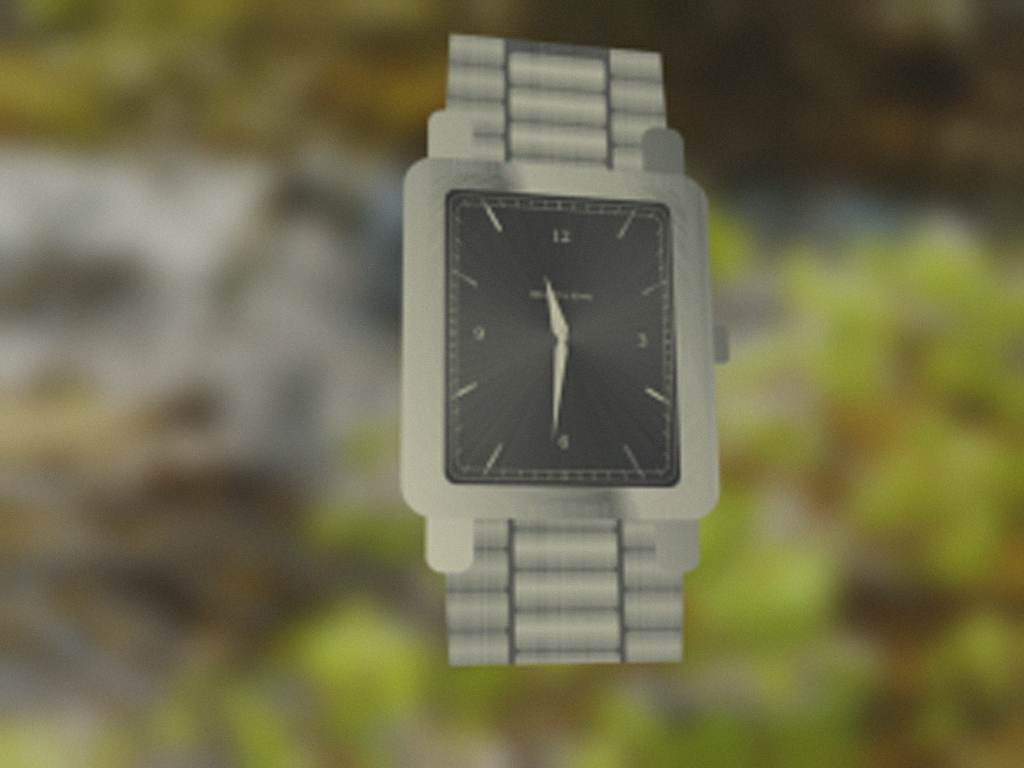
11:31
